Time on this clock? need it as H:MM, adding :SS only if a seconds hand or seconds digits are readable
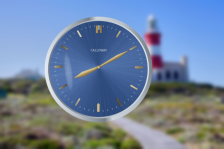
8:10
